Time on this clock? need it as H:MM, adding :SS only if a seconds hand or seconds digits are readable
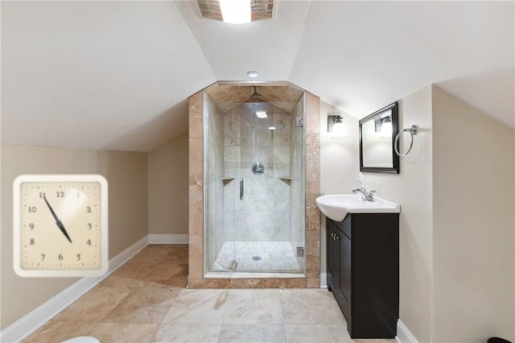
4:55
